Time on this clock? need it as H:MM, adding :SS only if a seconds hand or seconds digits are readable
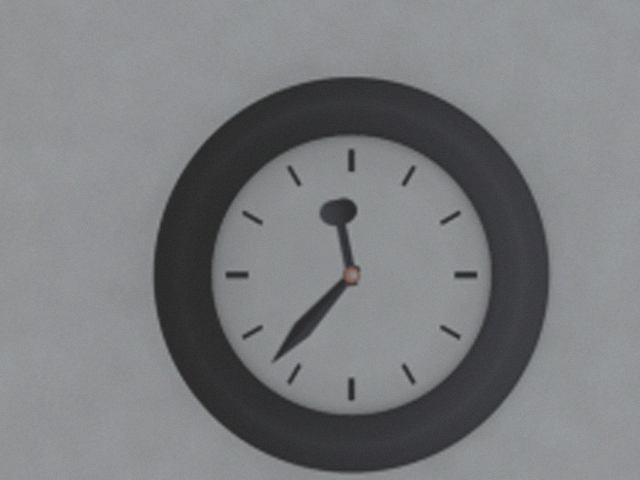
11:37
